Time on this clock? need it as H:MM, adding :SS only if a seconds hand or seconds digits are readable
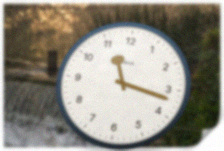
11:17
